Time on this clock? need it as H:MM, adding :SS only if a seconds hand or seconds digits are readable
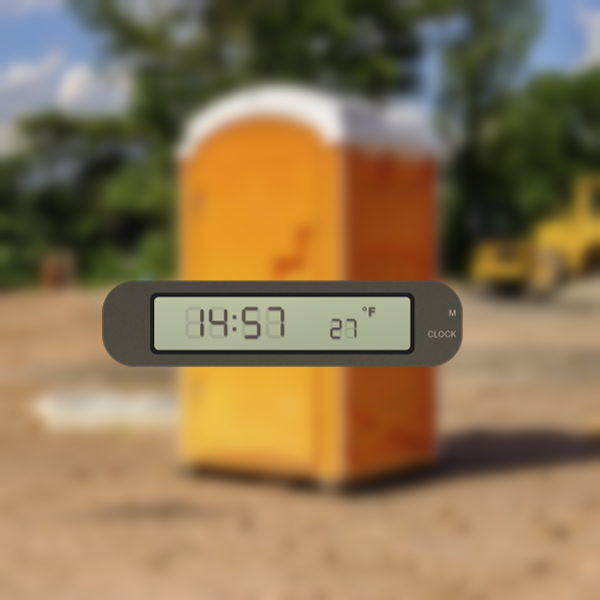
14:57
